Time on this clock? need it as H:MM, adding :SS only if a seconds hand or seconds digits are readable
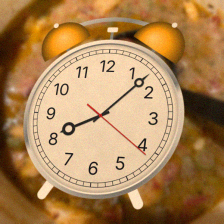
8:07:21
